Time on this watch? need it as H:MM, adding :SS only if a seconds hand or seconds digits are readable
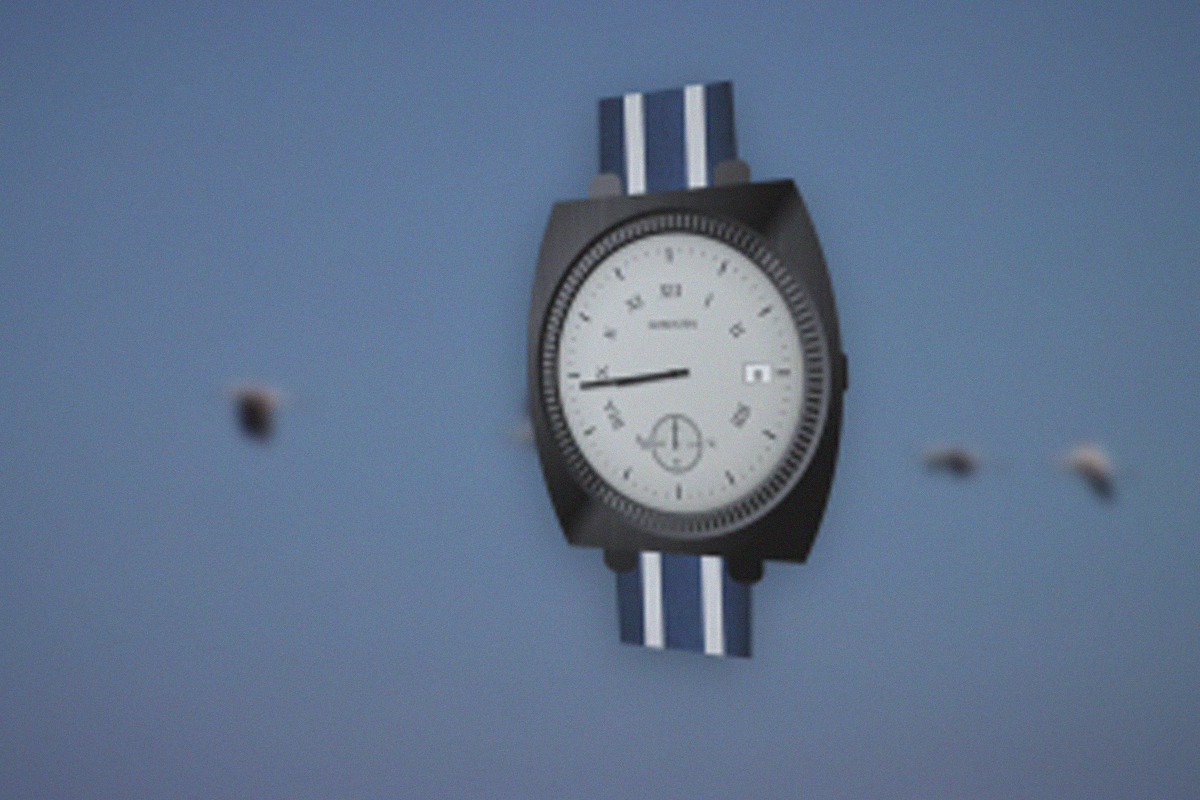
8:44
